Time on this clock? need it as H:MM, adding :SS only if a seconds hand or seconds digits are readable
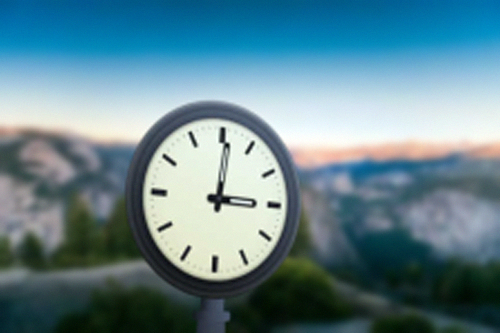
3:01
